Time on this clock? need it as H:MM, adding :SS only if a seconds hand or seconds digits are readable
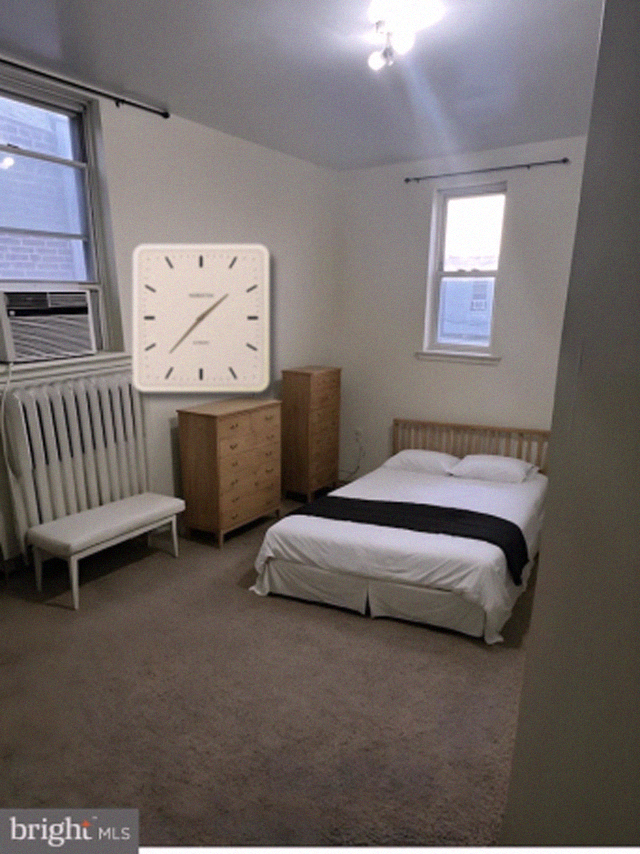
1:37
